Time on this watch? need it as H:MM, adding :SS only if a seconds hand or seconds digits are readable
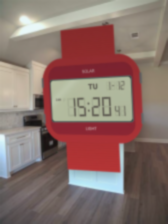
15:20
